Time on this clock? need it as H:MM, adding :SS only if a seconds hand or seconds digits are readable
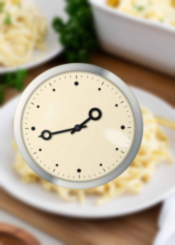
1:43
